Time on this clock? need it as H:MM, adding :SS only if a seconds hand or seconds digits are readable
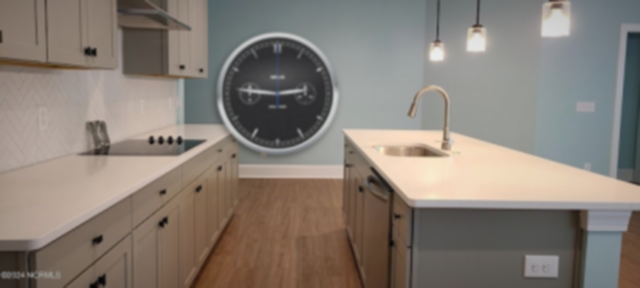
2:46
